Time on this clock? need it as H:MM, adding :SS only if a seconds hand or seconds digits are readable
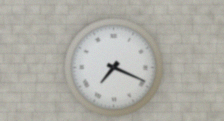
7:19
